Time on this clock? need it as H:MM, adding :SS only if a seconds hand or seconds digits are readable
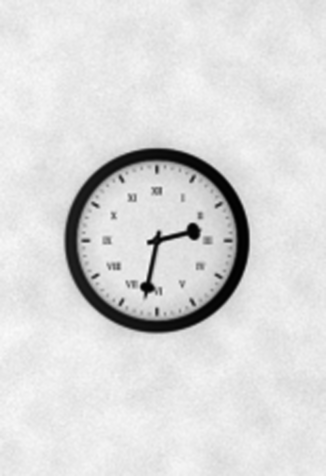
2:32
